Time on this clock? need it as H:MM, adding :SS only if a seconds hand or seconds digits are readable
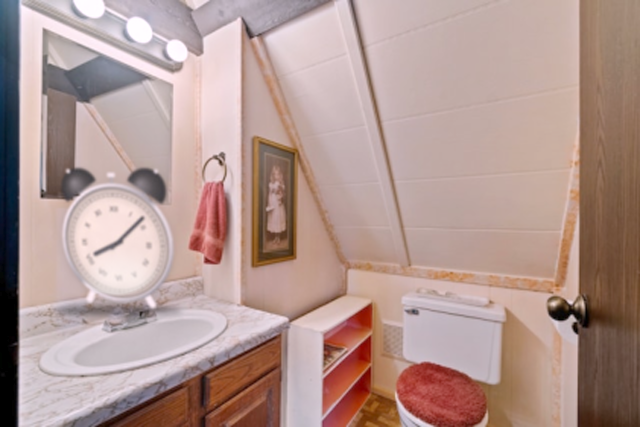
8:08
